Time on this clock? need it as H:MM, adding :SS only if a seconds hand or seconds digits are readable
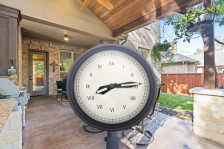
8:14
